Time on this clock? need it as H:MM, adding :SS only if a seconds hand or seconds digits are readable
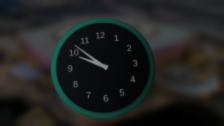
9:52
